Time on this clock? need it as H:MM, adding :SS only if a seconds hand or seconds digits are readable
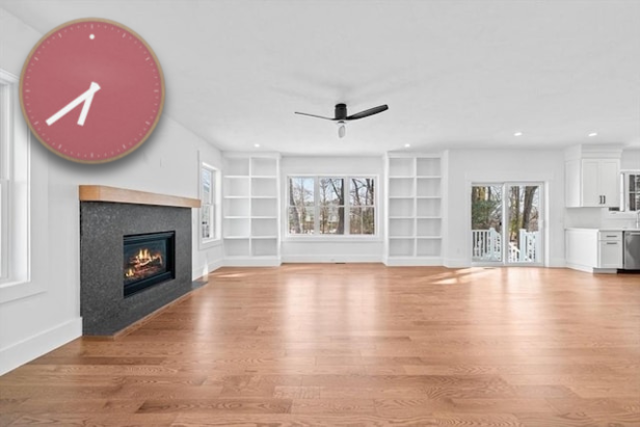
6:39
